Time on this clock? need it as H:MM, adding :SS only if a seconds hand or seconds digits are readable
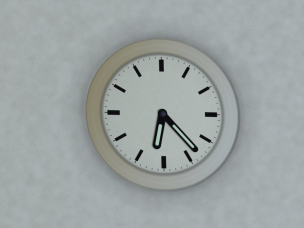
6:23
